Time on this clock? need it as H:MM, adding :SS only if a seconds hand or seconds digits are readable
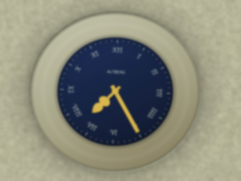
7:25
